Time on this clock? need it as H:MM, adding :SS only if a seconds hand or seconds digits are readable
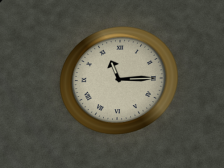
11:15
